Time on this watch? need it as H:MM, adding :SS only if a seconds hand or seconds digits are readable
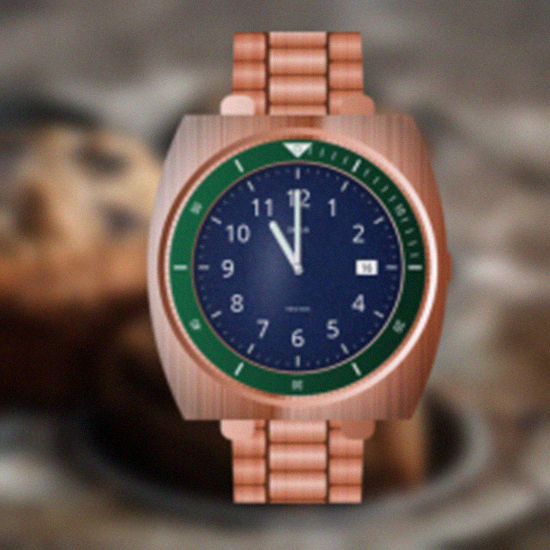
11:00
